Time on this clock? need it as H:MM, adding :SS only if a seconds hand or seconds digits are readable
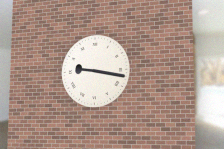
9:17
